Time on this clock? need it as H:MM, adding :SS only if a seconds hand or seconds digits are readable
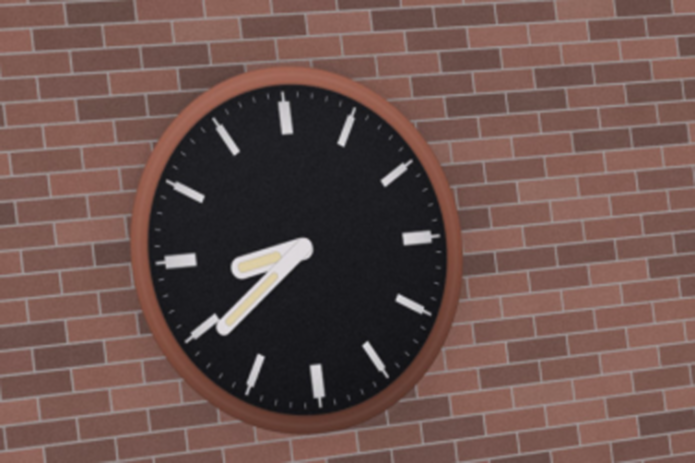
8:39
